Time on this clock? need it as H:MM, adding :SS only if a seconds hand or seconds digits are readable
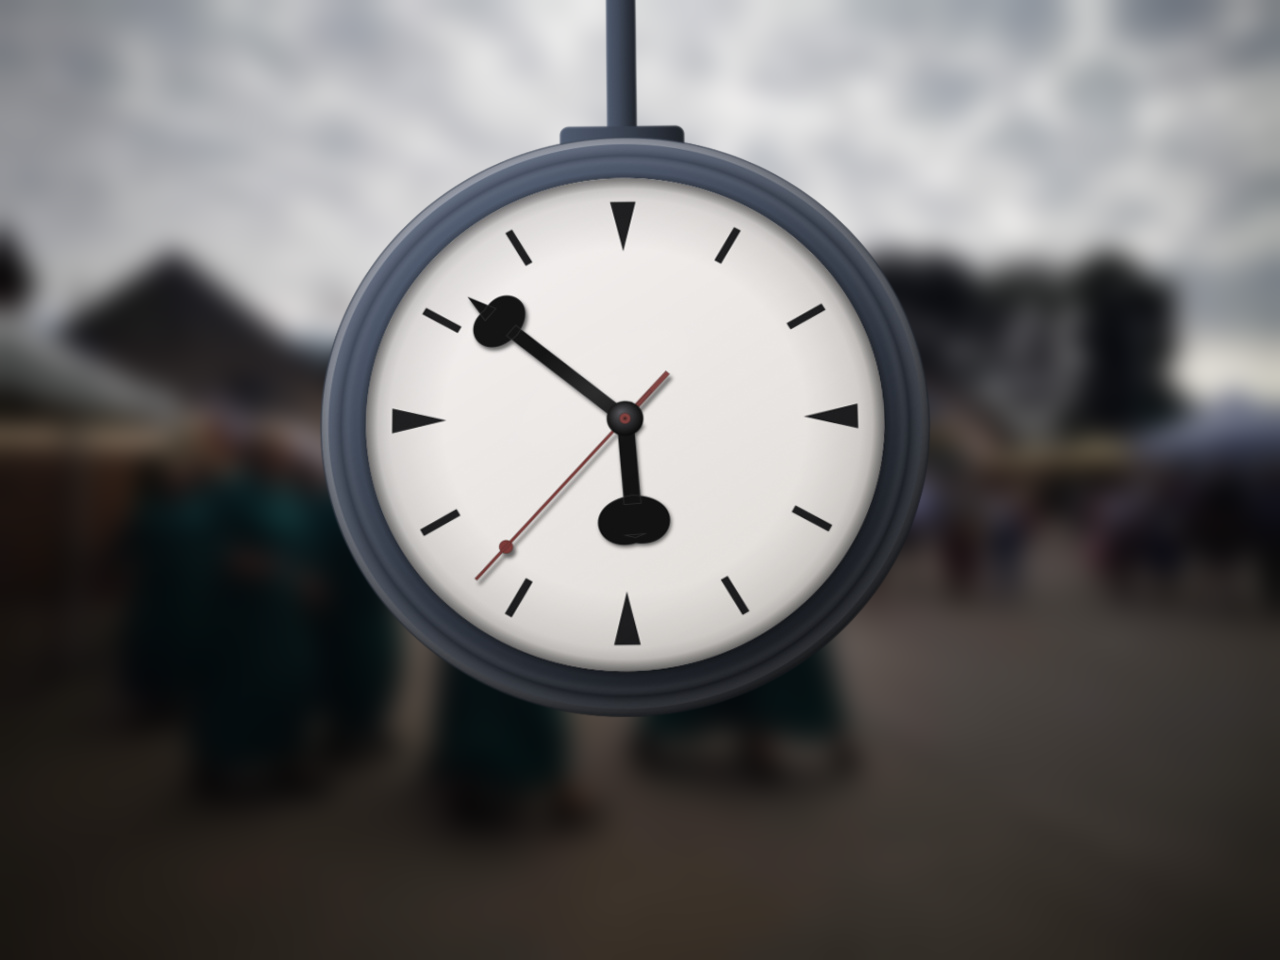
5:51:37
